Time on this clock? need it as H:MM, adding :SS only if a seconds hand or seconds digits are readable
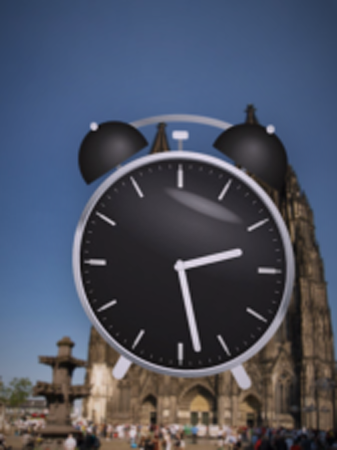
2:28
